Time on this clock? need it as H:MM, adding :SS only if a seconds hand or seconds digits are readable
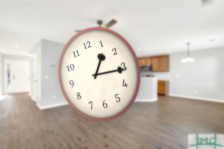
1:16
